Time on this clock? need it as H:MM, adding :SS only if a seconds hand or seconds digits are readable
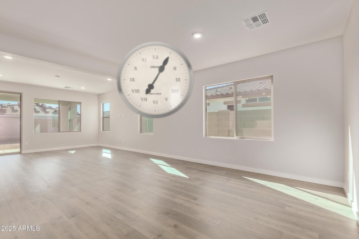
7:05
